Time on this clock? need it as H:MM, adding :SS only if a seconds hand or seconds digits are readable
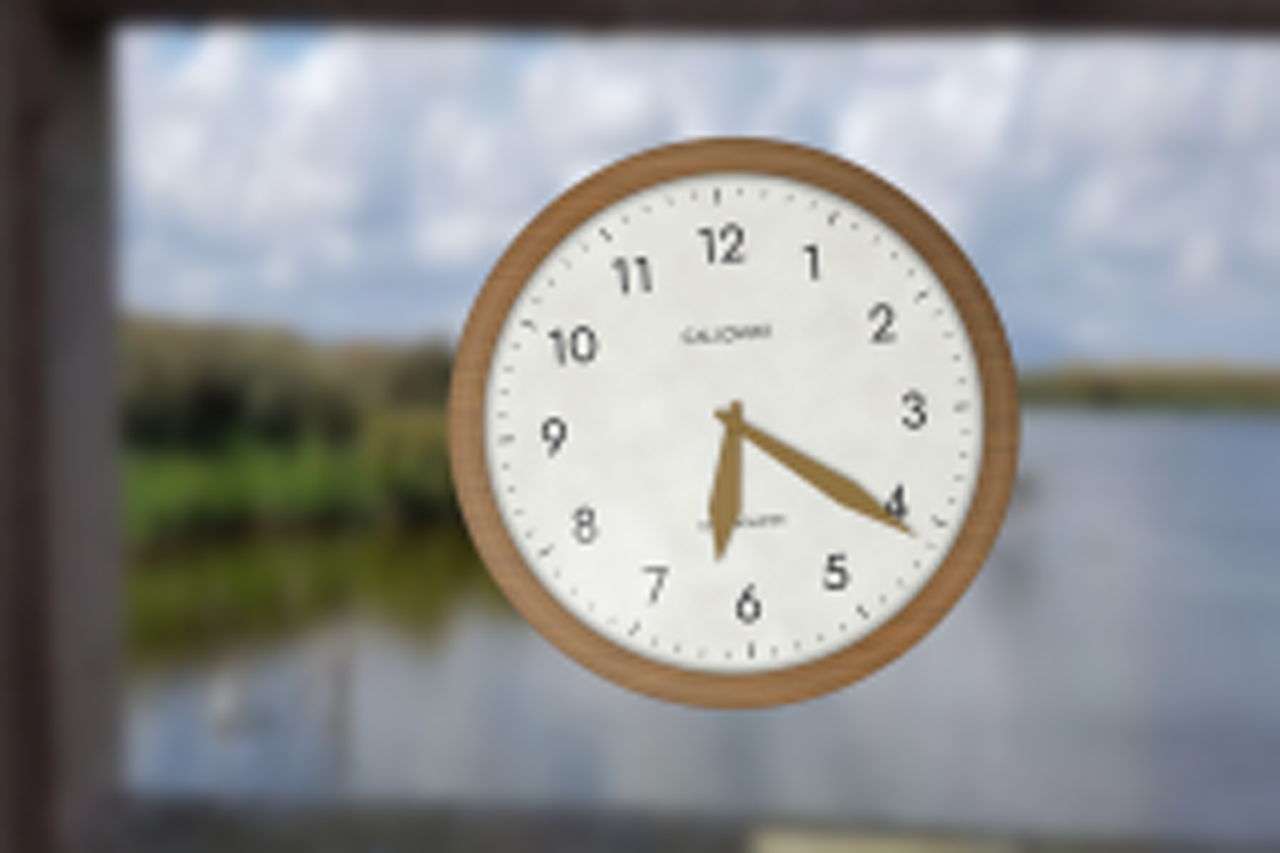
6:21
